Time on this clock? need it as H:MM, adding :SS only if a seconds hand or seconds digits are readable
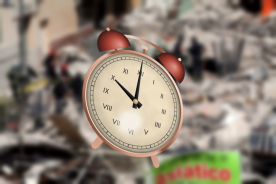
10:00
